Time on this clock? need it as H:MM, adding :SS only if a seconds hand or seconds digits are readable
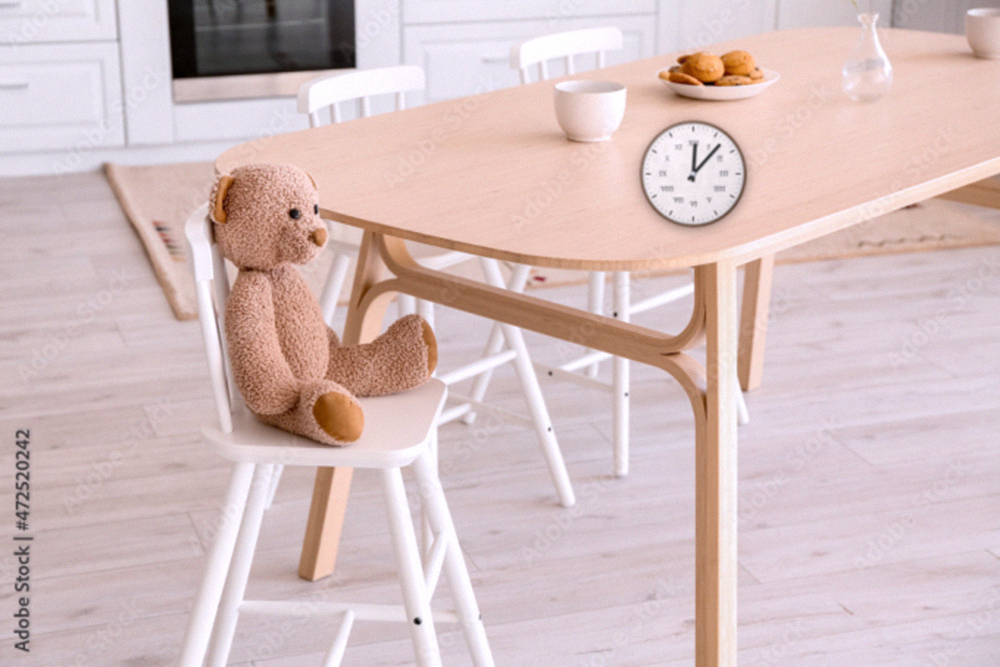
12:07
